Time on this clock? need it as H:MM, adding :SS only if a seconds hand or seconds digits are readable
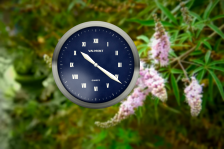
10:21
